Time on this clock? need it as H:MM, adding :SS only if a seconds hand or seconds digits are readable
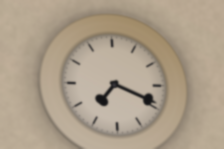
7:19
